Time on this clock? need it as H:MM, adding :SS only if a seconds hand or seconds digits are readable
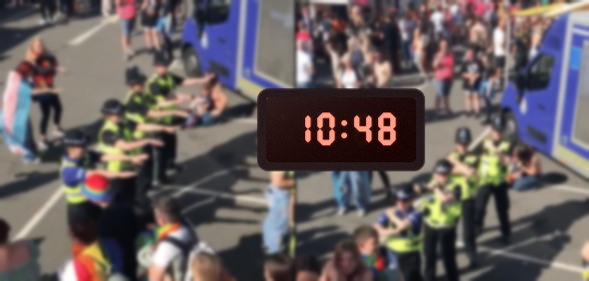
10:48
